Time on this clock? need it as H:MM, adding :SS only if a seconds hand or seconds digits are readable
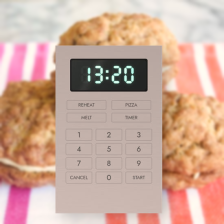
13:20
